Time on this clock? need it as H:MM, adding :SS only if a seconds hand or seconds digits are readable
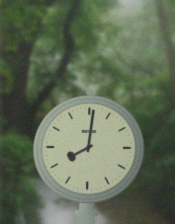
8:01
